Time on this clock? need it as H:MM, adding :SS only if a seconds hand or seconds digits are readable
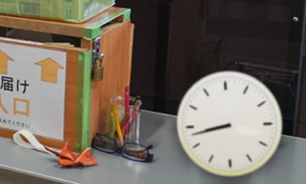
8:43
